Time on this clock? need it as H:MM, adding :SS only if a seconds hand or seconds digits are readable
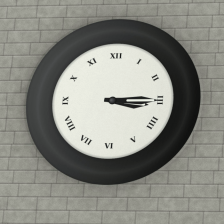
3:15
